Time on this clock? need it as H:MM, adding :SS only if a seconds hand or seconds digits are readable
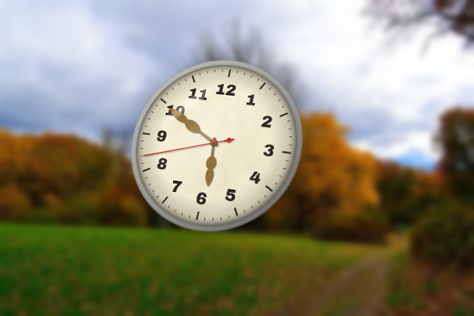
5:49:42
